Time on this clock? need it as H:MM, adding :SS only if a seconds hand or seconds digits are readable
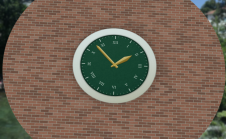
1:53
